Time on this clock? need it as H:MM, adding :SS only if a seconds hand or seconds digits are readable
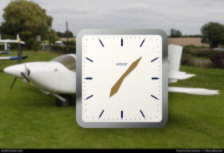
7:07
